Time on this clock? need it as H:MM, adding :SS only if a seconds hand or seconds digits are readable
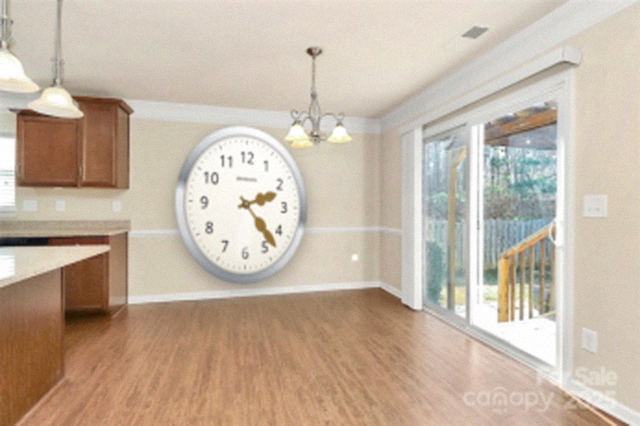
2:23
